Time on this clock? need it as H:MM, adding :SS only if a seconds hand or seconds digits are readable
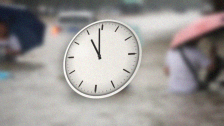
10:59
